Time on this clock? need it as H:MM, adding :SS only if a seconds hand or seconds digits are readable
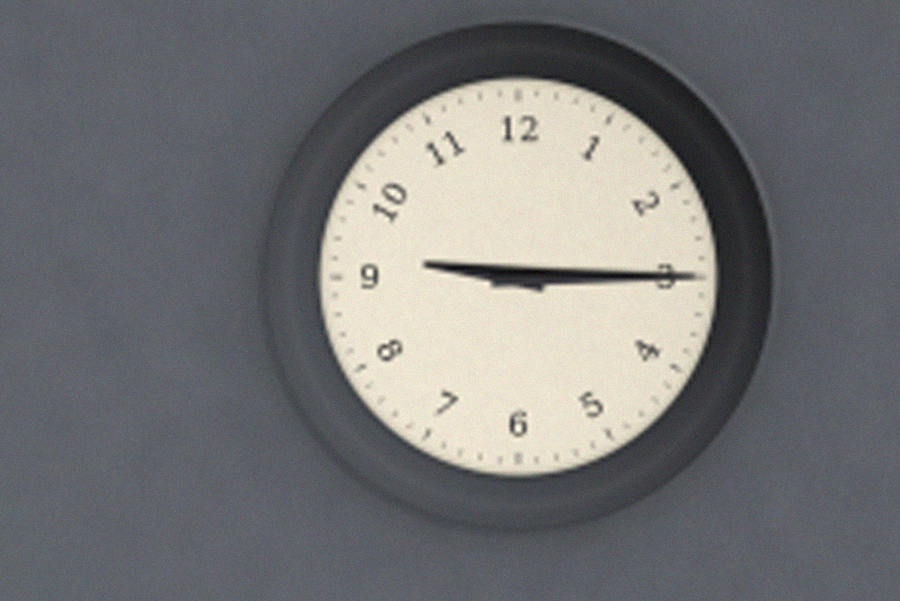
9:15
